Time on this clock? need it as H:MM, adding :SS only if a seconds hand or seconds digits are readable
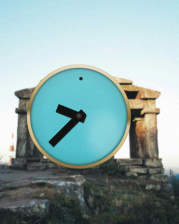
9:37
